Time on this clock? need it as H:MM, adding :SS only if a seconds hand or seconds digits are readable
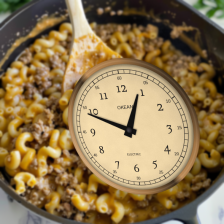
12:49
